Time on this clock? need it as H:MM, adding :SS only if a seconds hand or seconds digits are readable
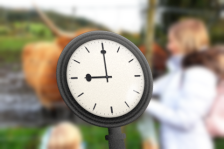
9:00
